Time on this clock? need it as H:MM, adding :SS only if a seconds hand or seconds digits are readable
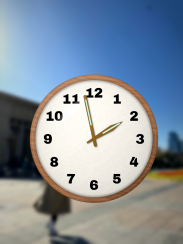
1:58
